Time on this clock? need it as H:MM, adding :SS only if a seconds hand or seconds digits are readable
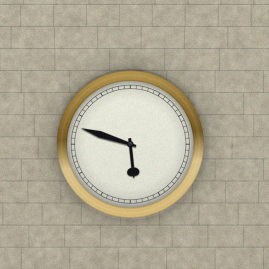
5:48
